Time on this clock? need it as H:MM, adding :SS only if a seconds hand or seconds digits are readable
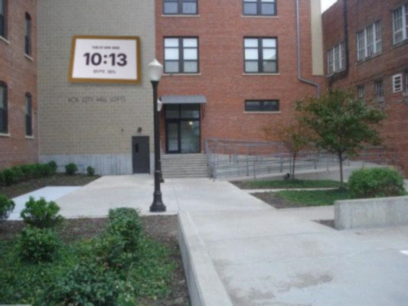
10:13
